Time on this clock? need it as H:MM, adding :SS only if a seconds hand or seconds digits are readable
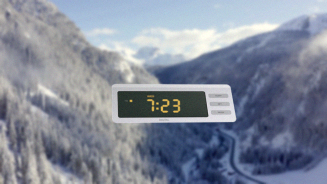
7:23
